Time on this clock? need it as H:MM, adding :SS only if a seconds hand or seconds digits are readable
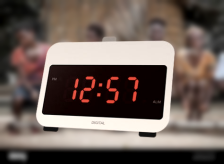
12:57
